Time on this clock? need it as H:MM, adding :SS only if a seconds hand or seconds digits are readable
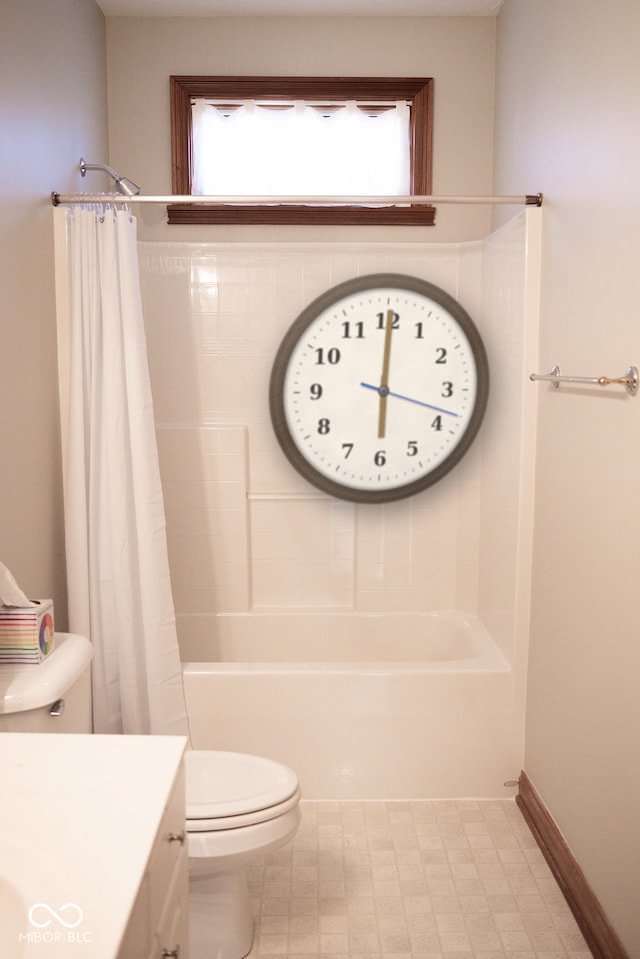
6:00:18
